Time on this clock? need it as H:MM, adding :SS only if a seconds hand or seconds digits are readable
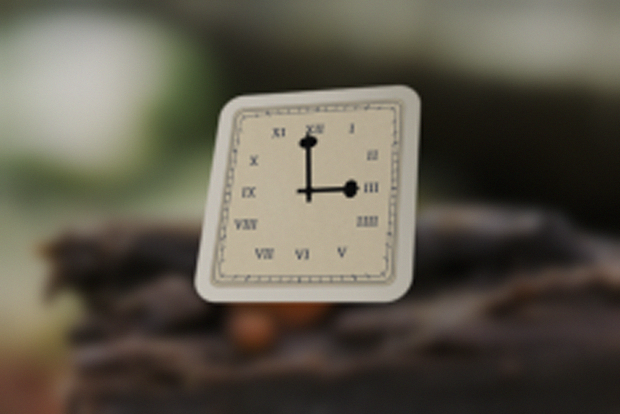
2:59
